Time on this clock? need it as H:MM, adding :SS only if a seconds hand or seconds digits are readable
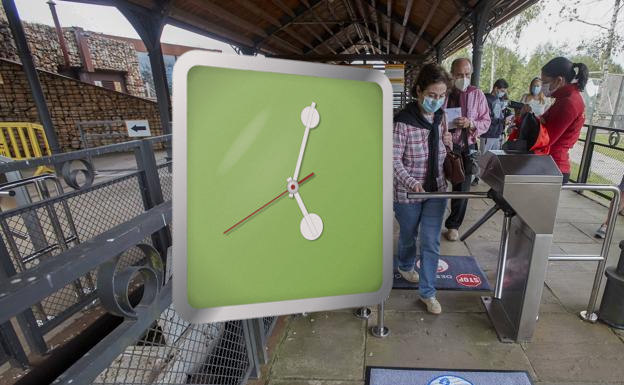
5:02:40
